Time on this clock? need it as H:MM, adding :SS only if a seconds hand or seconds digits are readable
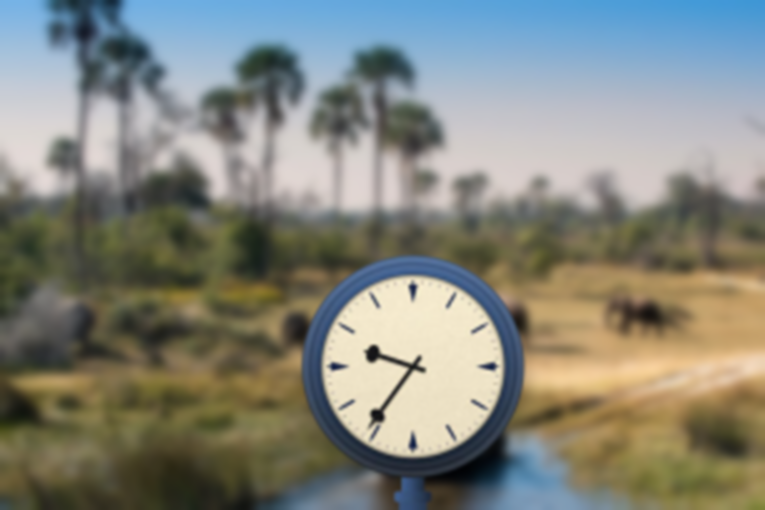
9:36
